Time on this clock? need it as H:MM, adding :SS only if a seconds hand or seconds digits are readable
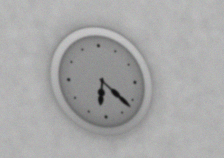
6:22
